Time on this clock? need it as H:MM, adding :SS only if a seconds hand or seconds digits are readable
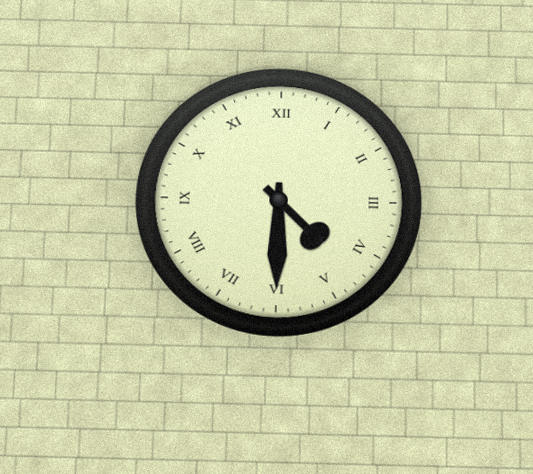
4:30
